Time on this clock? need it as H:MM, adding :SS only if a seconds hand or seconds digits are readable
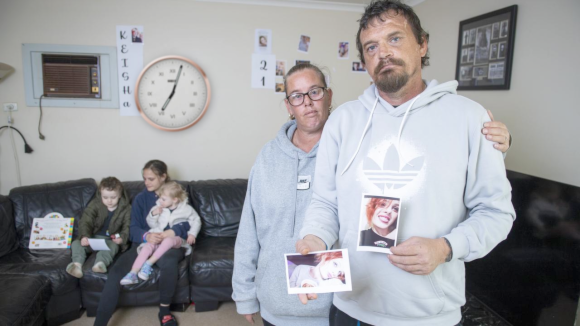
7:03
